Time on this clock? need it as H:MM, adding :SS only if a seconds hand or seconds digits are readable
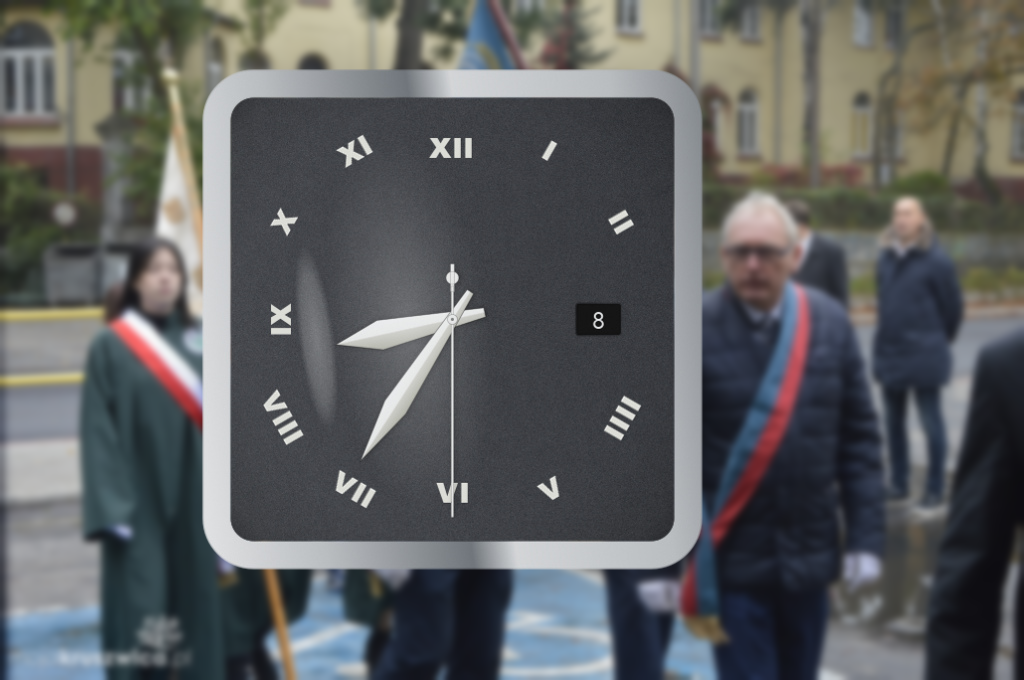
8:35:30
